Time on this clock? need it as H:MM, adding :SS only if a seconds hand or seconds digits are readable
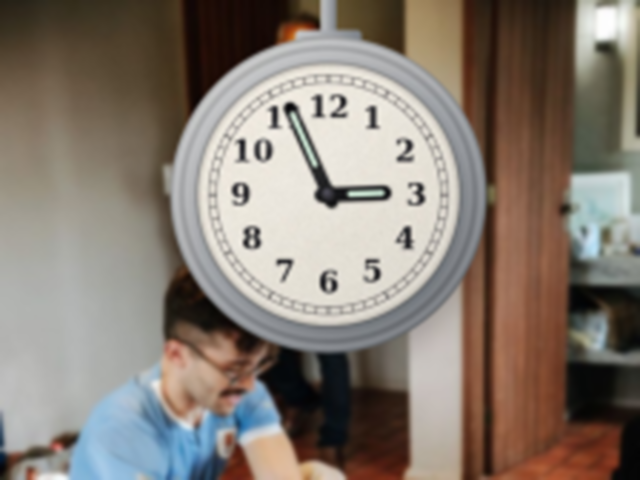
2:56
